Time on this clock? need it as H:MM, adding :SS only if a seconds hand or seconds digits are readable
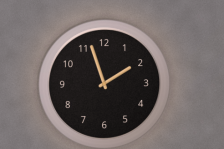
1:57
